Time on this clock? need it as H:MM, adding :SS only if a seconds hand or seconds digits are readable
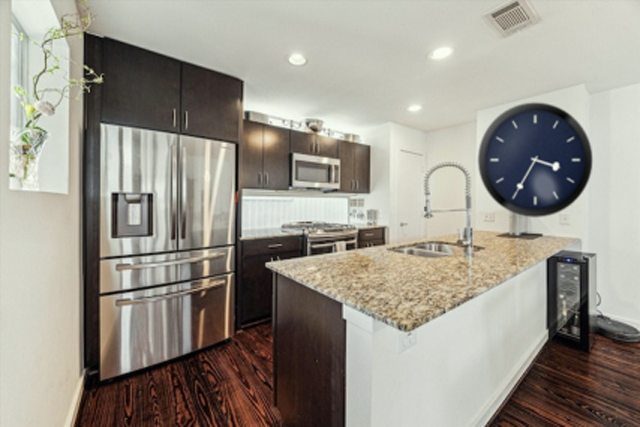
3:35
